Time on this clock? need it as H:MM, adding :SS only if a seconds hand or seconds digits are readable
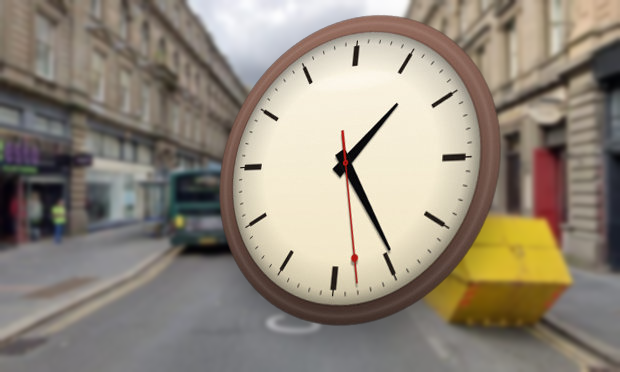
1:24:28
